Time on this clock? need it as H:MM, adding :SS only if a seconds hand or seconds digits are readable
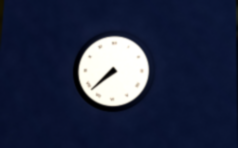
7:38
